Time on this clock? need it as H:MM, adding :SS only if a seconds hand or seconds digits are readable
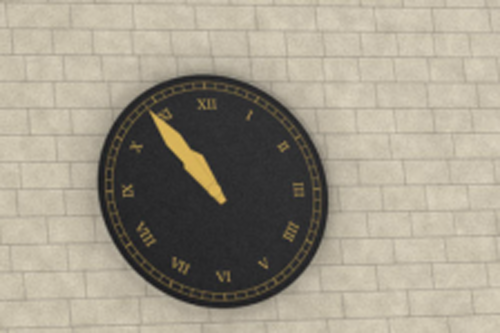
10:54
